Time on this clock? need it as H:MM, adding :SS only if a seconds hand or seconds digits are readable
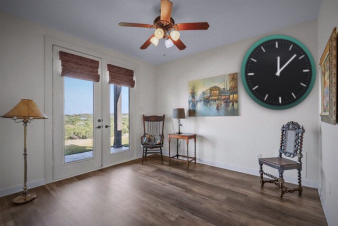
12:08
